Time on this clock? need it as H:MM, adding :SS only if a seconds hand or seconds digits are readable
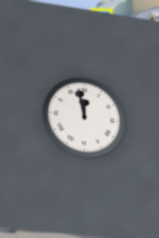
11:58
